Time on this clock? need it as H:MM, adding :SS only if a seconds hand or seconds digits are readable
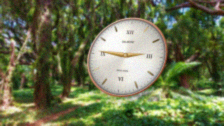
2:46
